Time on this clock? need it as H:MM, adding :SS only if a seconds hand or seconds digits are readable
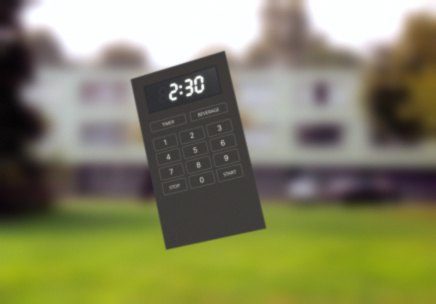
2:30
